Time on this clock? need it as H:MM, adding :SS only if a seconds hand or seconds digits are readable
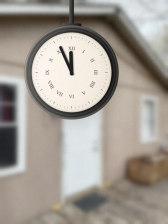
11:56
